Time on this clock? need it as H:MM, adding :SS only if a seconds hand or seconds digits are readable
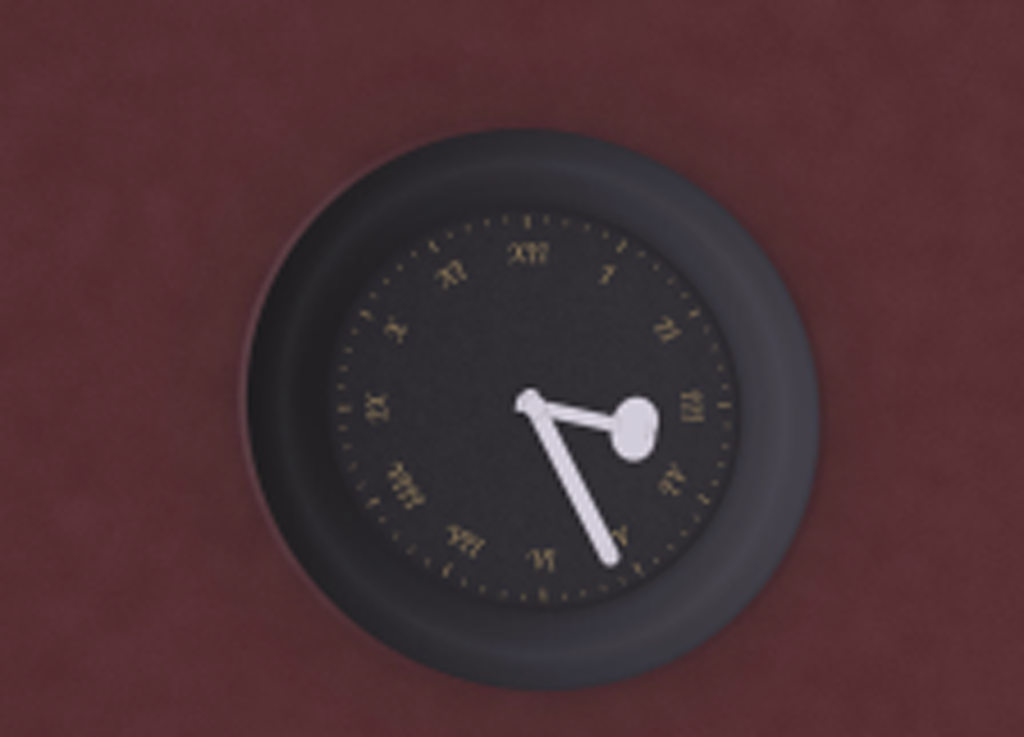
3:26
